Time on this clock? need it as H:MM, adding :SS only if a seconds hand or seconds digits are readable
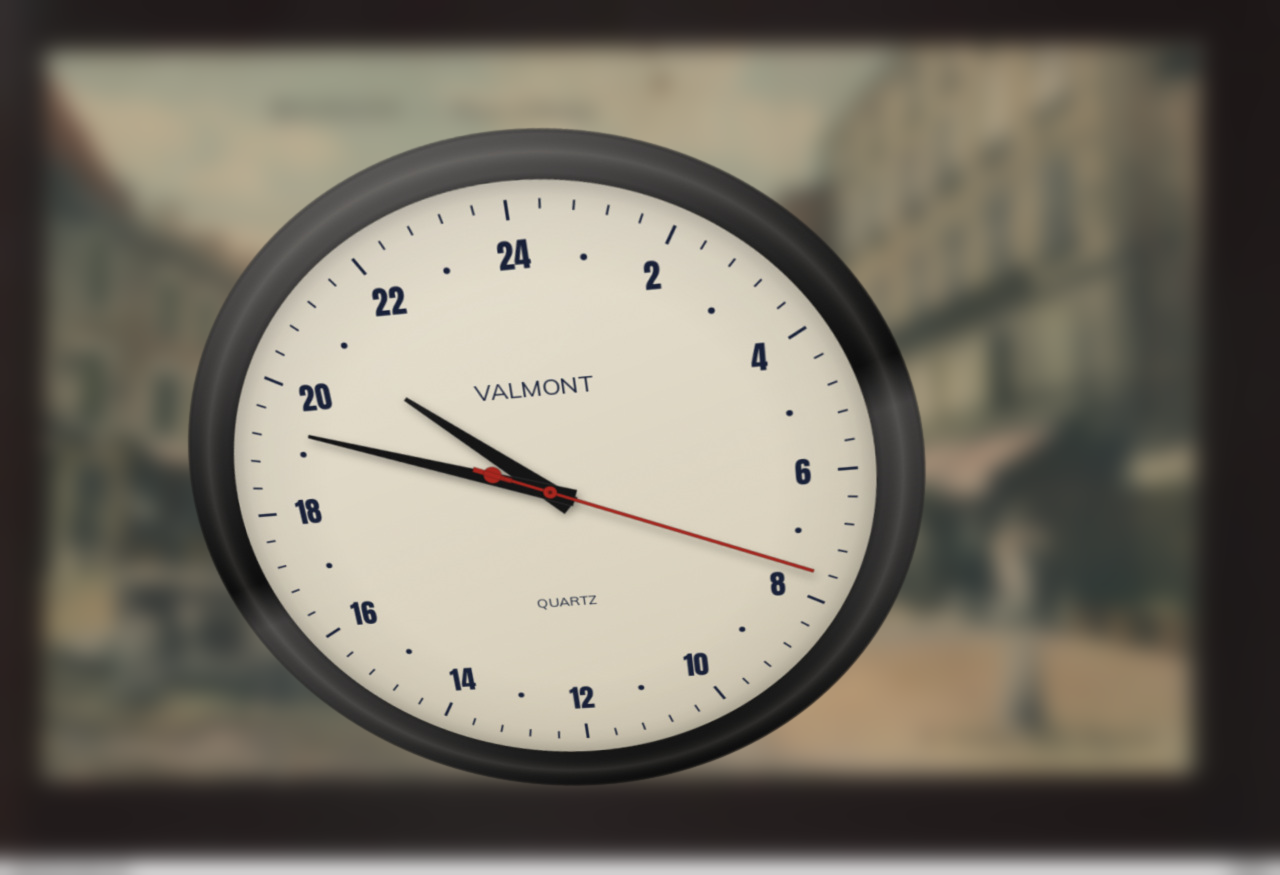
20:48:19
